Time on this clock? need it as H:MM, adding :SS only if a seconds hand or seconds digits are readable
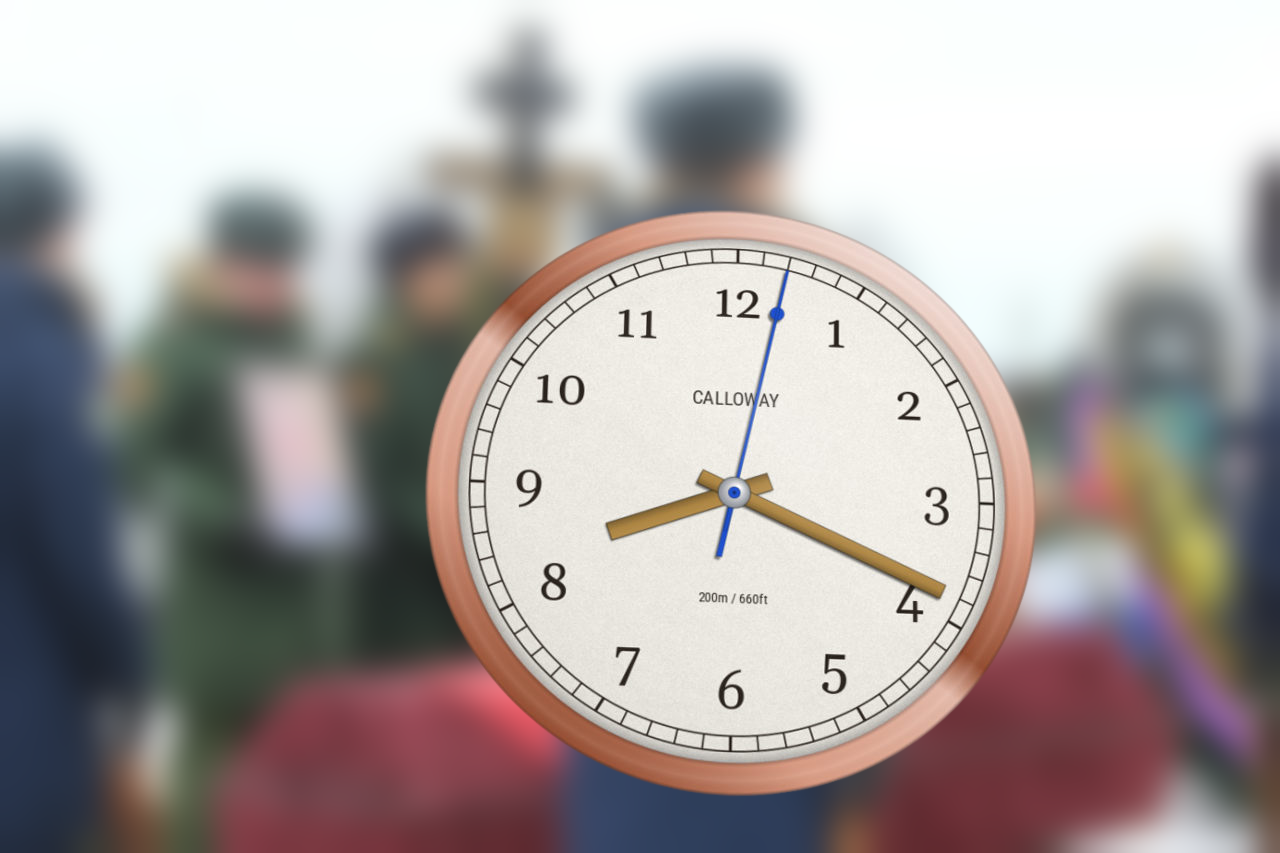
8:19:02
